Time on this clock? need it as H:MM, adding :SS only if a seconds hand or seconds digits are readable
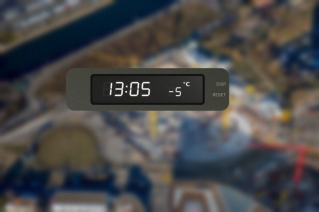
13:05
